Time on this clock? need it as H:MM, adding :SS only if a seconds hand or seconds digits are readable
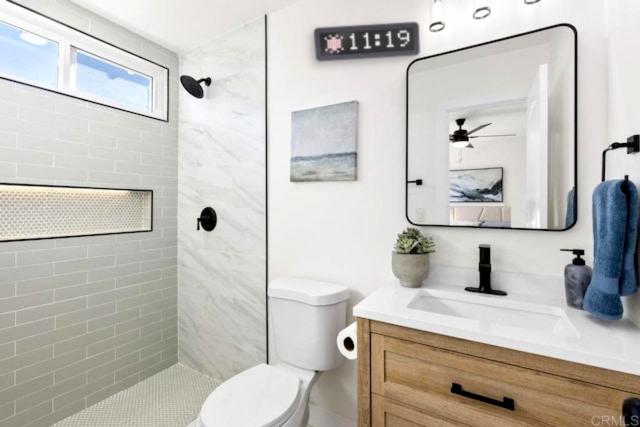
11:19
